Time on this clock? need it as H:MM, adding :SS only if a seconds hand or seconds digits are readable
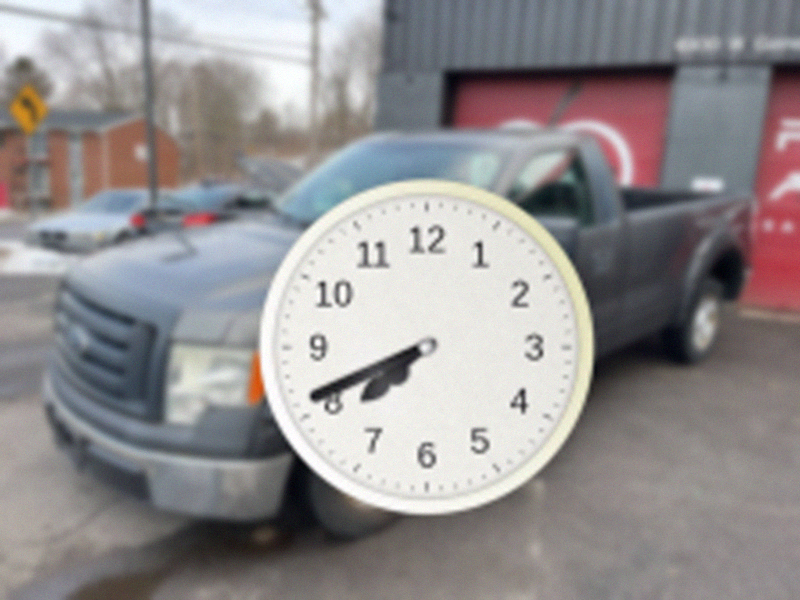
7:41
